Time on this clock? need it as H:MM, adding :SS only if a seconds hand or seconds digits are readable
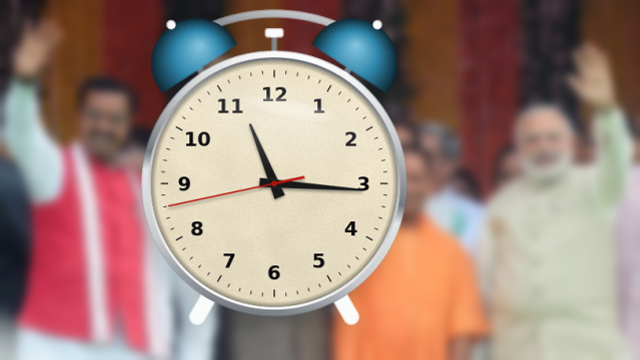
11:15:43
